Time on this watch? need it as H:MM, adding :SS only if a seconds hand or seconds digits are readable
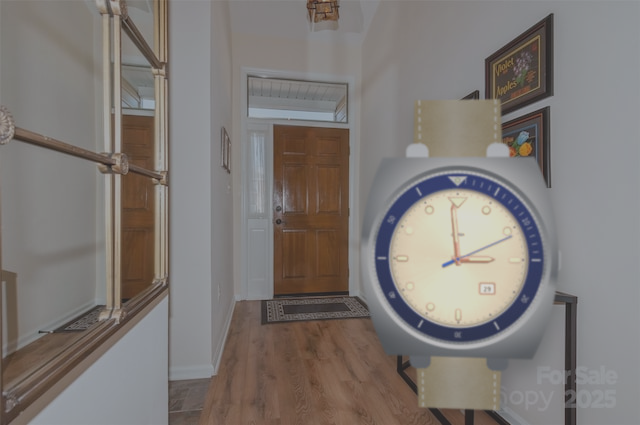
2:59:11
